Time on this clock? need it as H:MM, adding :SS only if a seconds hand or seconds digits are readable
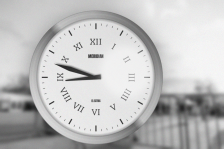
8:48
